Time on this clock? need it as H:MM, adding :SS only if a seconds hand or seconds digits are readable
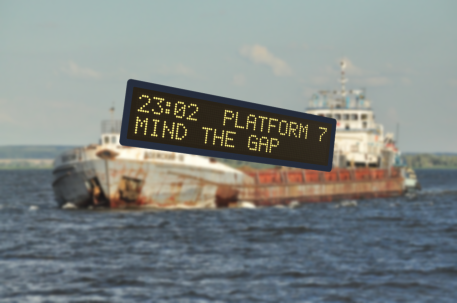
23:02
